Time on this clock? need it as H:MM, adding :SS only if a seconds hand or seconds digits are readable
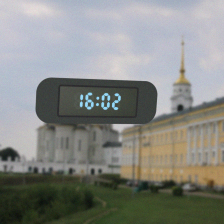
16:02
